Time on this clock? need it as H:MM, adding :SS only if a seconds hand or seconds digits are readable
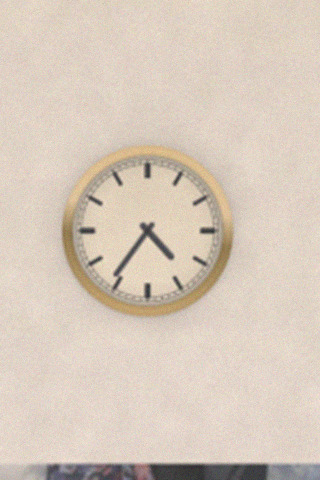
4:36
